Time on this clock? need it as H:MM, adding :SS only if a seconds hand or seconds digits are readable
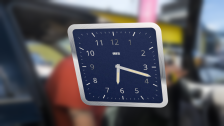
6:18
